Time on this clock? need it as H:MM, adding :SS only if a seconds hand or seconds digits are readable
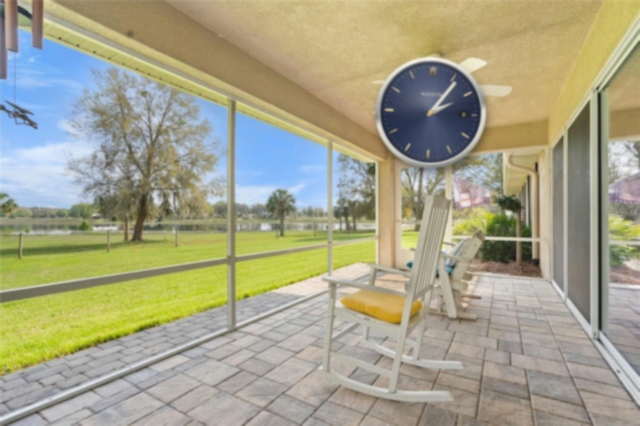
2:06
